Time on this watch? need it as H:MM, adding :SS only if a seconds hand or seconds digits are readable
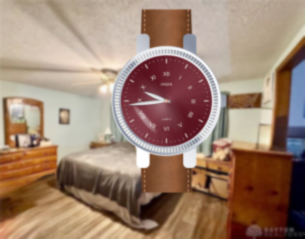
9:44
